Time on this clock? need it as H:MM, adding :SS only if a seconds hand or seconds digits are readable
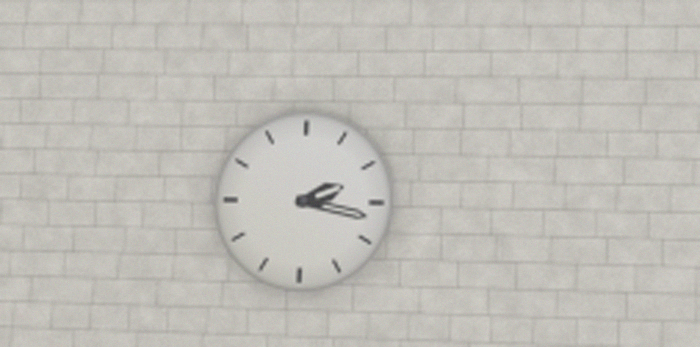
2:17
